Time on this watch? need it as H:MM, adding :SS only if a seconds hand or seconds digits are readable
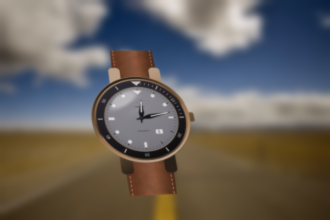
12:13
